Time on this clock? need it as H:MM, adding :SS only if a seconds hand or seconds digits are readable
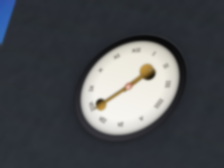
1:39
